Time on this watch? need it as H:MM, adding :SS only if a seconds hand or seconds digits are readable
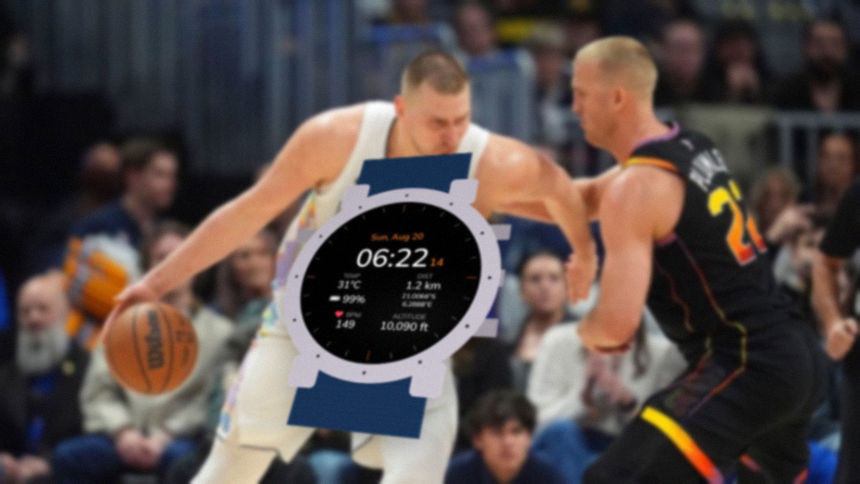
6:22
